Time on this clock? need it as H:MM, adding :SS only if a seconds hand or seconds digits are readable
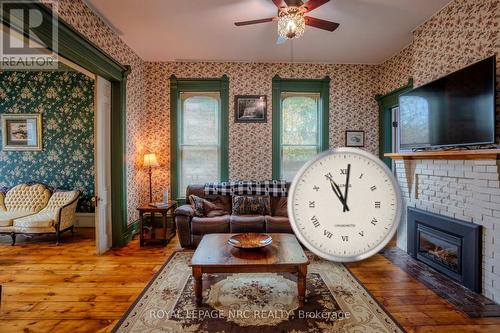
11:01
